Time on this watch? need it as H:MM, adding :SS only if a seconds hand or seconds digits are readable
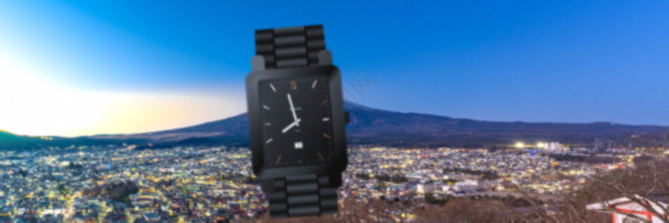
7:58
